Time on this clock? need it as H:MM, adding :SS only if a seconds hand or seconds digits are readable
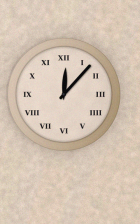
12:07
